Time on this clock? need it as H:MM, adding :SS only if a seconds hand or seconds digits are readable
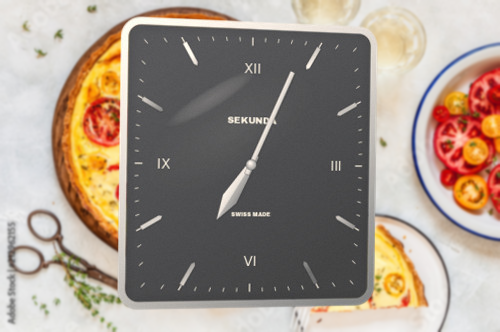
7:04
